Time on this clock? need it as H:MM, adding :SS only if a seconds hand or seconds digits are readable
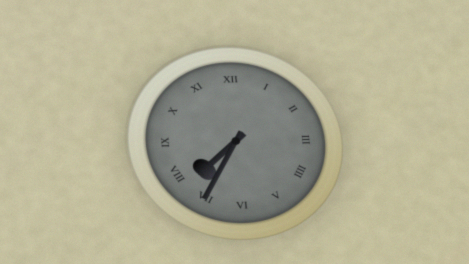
7:35
